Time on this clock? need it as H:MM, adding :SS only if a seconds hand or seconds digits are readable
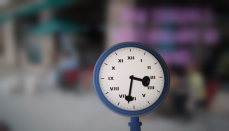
3:32
